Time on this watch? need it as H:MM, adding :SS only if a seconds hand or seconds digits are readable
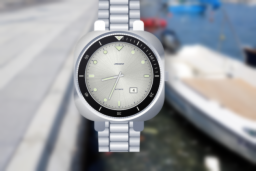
8:34
